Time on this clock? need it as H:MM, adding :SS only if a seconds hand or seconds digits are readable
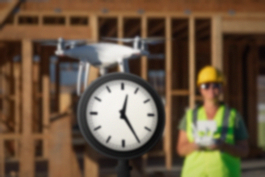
12:25
